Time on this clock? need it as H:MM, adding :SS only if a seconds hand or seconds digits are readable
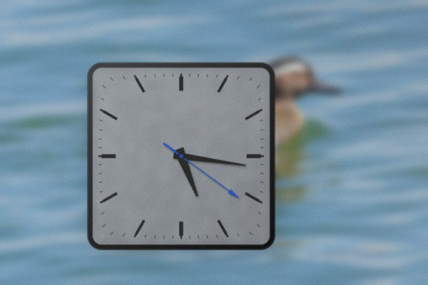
5:16:21
